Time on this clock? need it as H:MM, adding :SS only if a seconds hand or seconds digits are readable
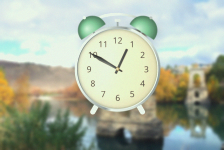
12:50
